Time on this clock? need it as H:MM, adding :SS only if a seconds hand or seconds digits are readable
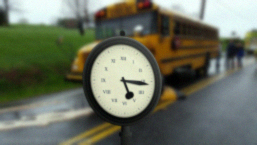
5:16
